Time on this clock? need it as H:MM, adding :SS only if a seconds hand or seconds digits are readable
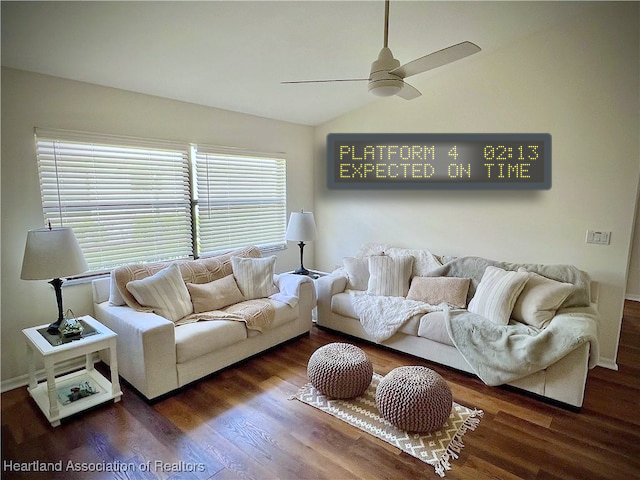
2:13
